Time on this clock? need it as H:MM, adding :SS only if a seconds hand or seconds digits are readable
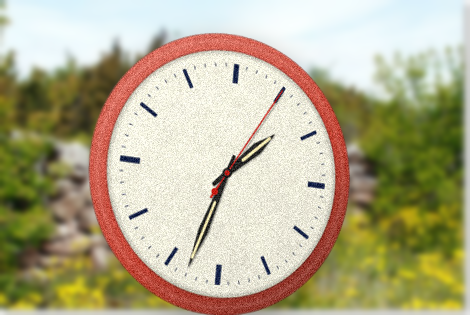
1:33:05
